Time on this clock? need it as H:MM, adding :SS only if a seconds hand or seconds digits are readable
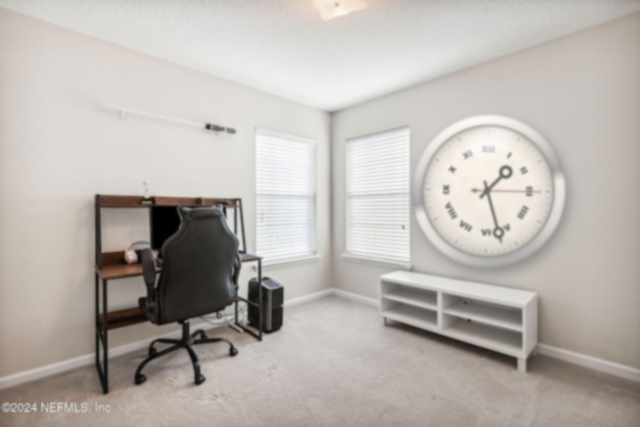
1:27:15
